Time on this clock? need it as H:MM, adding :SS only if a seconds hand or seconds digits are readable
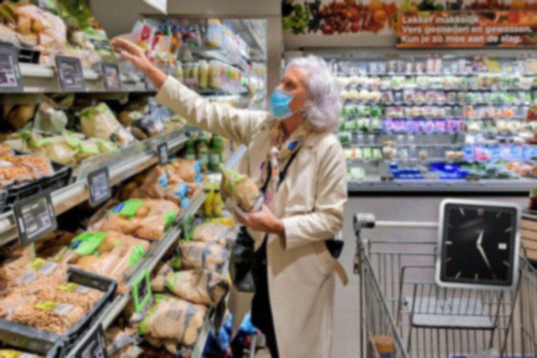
12:25
